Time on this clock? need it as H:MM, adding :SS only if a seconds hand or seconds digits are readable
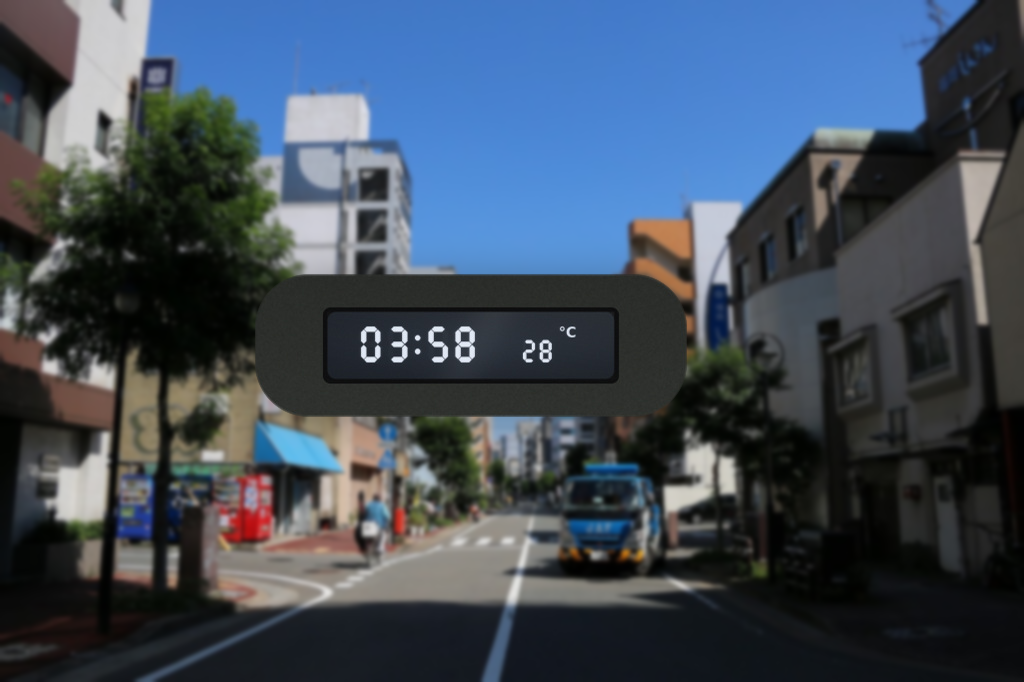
3:58
